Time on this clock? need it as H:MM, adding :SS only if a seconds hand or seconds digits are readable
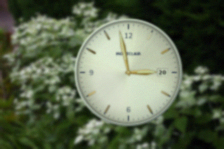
2:58
